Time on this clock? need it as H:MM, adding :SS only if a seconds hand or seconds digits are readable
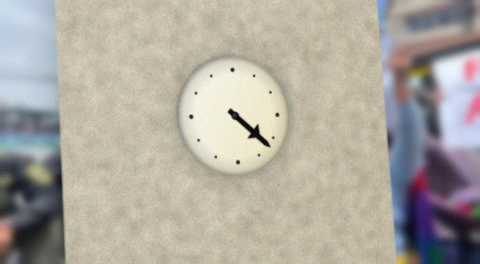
4:22
